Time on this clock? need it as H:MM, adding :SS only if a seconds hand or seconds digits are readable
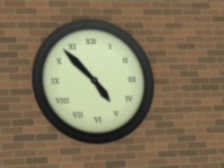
4:53
